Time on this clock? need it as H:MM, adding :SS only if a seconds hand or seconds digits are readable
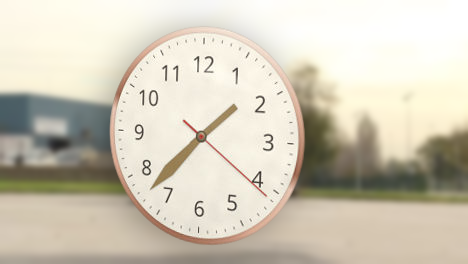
1:37:21
